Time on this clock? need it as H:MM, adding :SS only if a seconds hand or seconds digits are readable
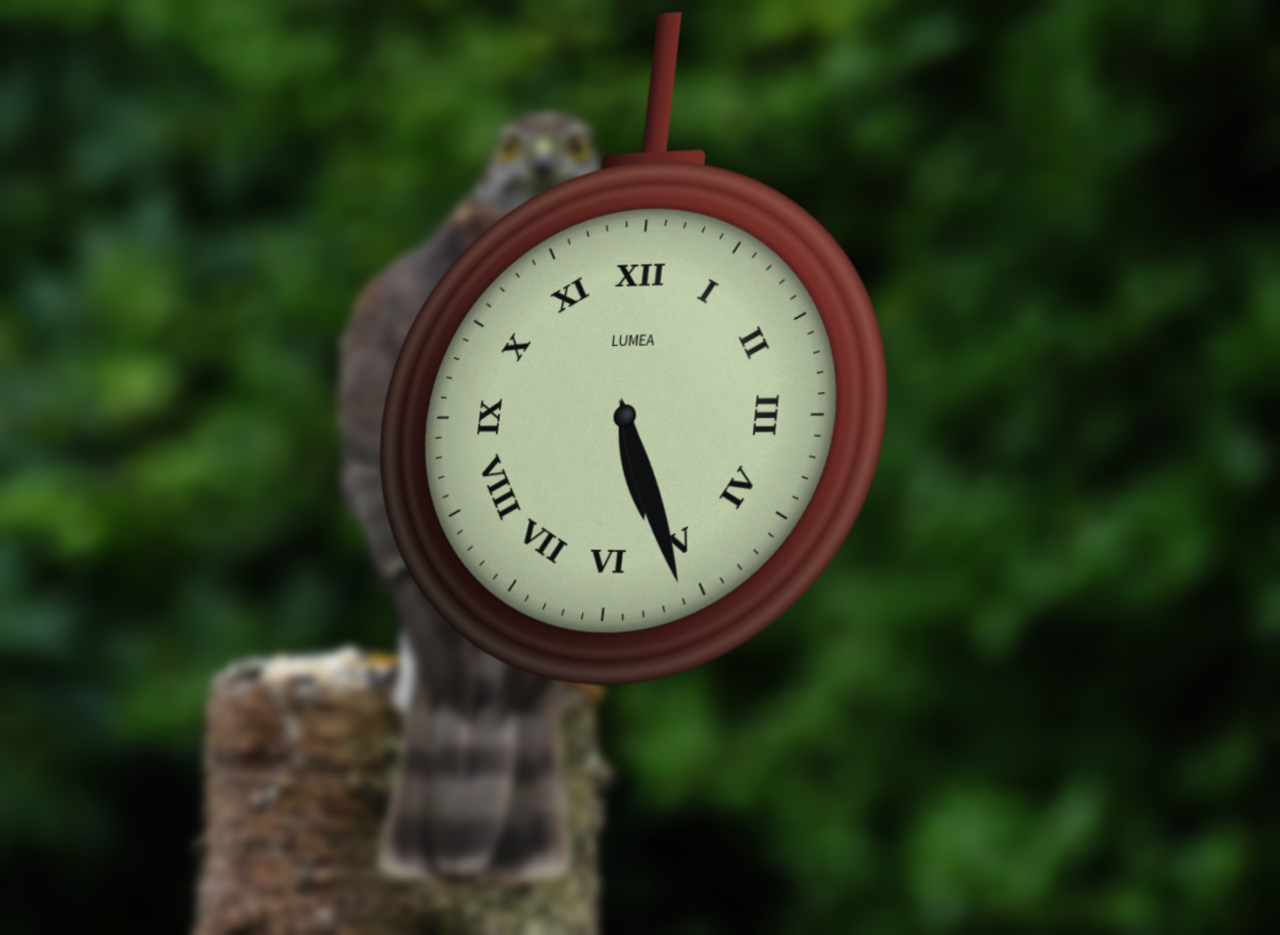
5:26
